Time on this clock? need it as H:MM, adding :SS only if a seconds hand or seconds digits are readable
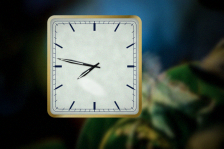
7:47
